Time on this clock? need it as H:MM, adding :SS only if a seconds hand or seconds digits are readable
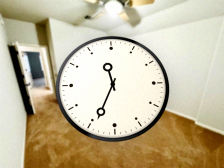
11:34
